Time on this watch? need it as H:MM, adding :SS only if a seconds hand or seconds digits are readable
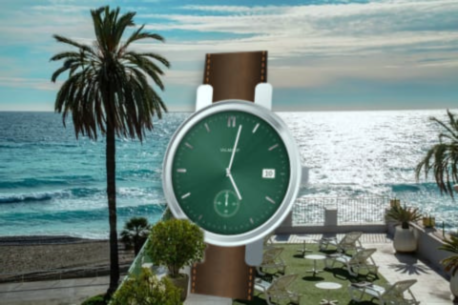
5:02
